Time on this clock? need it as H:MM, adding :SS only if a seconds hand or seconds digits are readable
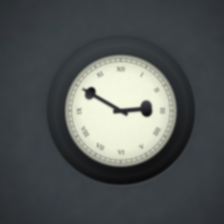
2:50
